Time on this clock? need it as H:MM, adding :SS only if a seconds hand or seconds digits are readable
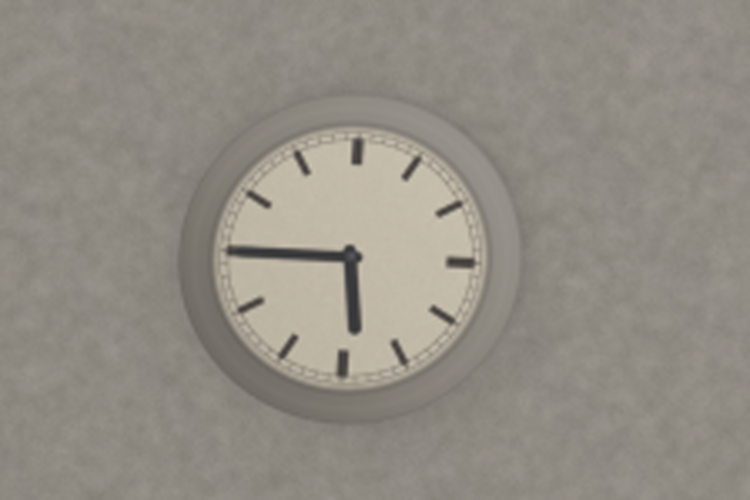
5:45
